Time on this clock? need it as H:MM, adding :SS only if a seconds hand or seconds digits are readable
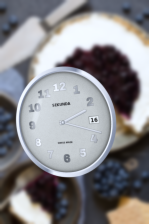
2:18
